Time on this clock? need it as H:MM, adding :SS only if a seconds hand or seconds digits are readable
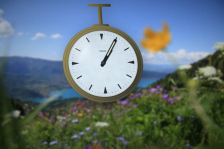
1:05
